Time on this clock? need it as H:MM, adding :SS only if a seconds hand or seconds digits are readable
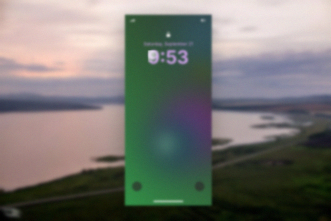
9:53
